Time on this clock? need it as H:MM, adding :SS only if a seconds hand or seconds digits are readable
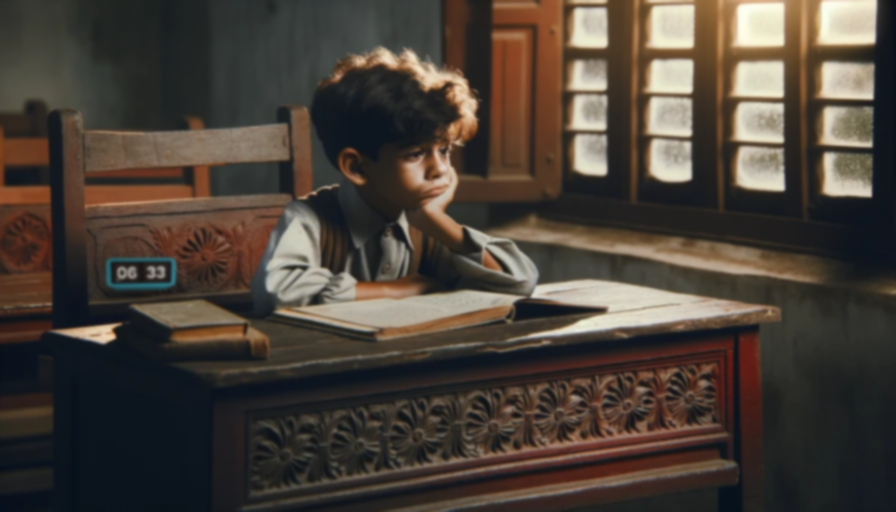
6:33
